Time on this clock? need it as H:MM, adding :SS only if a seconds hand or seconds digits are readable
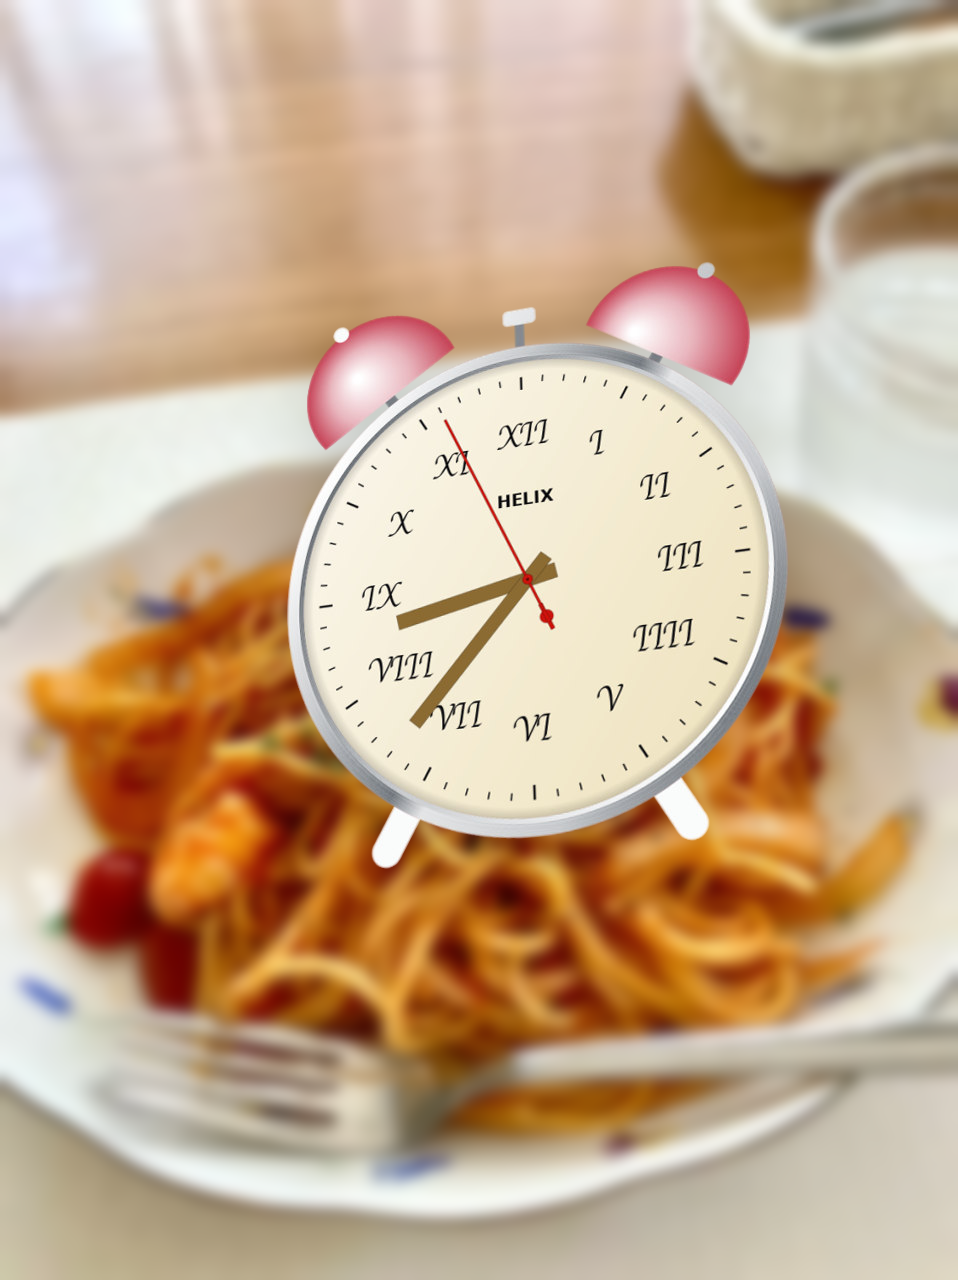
8:36:56
